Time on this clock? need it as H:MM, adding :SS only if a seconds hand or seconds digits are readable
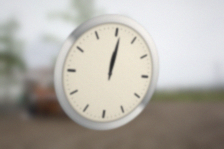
12:01
